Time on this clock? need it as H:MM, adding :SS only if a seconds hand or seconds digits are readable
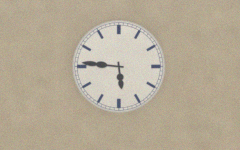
5:46
